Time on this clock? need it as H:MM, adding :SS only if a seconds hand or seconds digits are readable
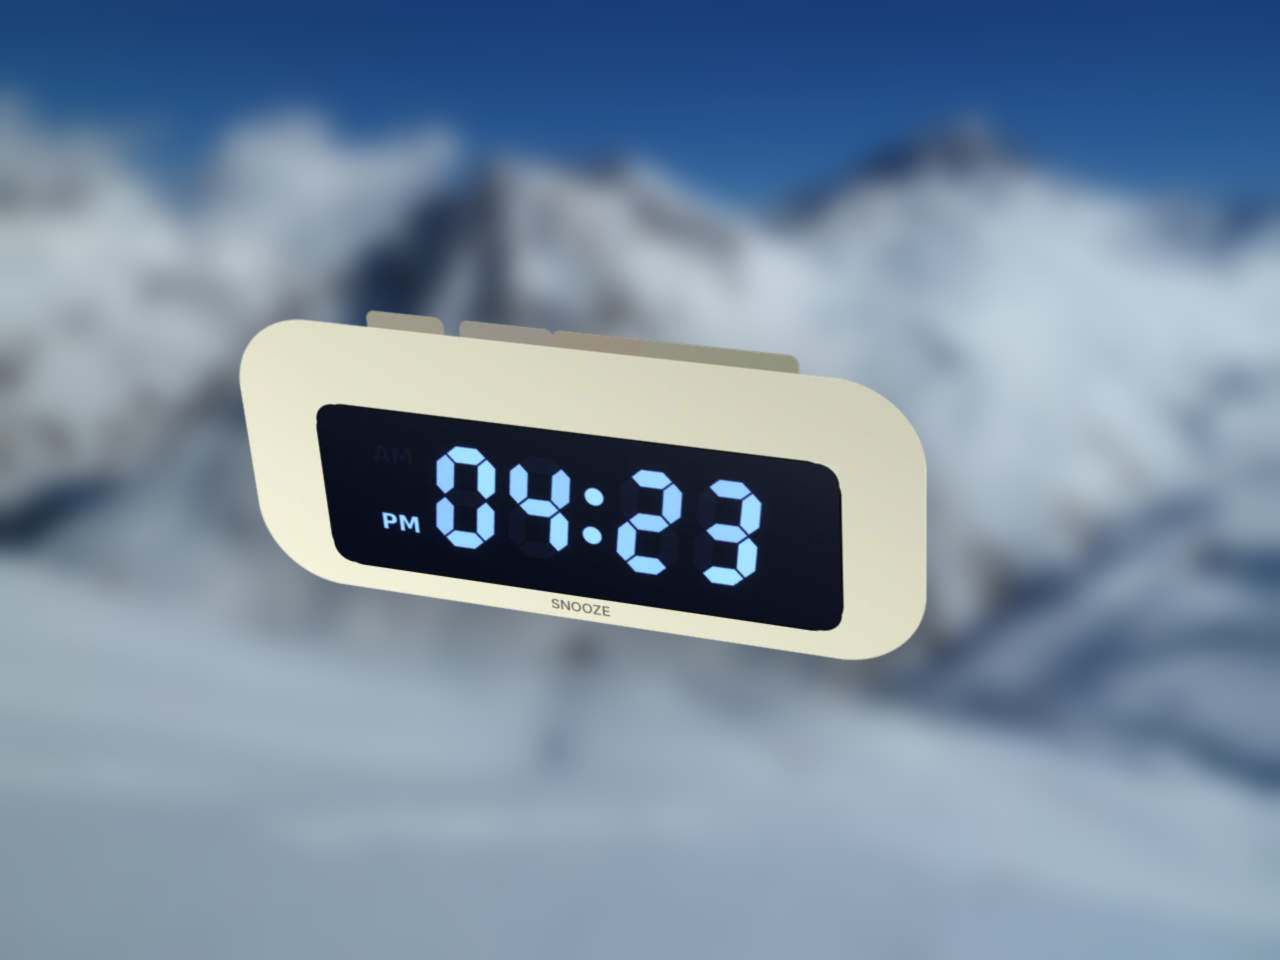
4:23
